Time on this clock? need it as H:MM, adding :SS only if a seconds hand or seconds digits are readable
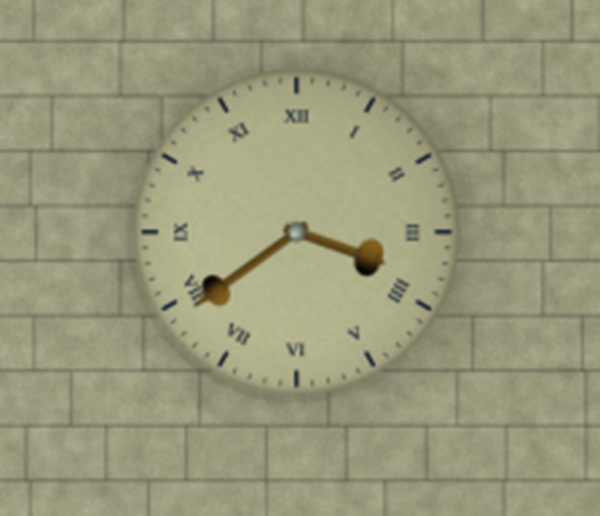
3:39
